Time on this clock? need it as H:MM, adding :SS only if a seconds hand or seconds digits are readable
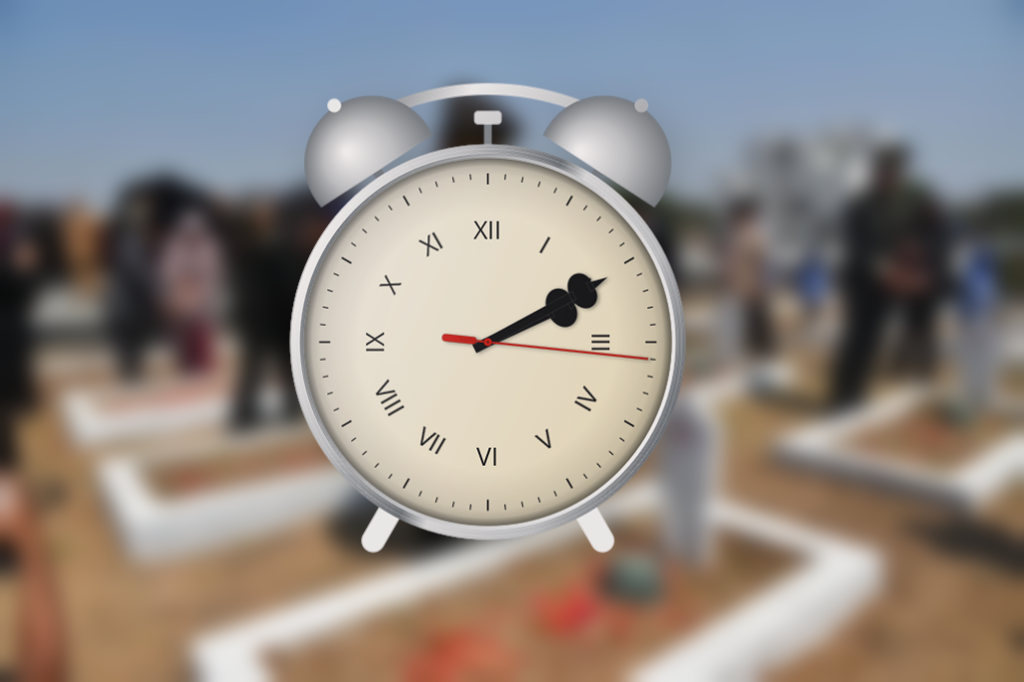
2:10:16
